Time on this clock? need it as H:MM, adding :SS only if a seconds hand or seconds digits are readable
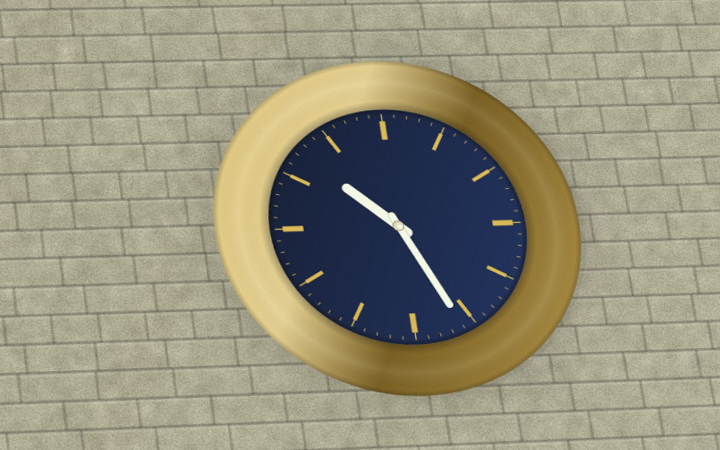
10:26
